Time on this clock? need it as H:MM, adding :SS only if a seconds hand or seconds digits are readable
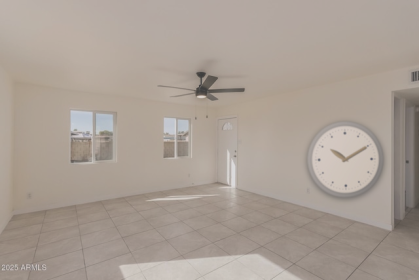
10:10
